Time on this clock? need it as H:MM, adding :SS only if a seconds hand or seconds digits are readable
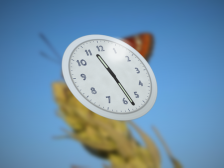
11:28
